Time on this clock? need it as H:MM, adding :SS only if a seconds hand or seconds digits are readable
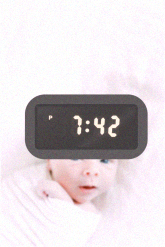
7:42
